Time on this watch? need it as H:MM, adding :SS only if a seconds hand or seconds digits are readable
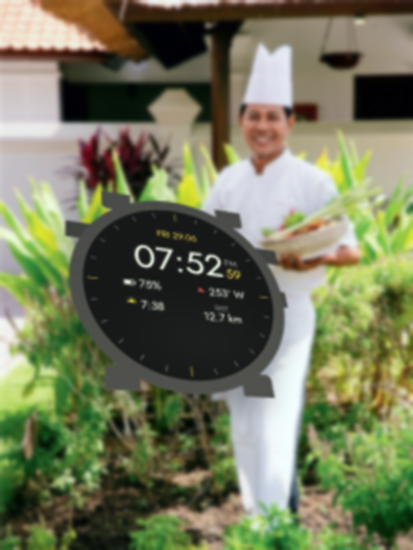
7:52
